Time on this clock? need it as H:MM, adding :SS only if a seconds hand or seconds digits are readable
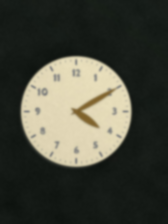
4:10
